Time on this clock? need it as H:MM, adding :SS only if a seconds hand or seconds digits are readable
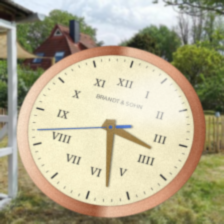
3:27:42
